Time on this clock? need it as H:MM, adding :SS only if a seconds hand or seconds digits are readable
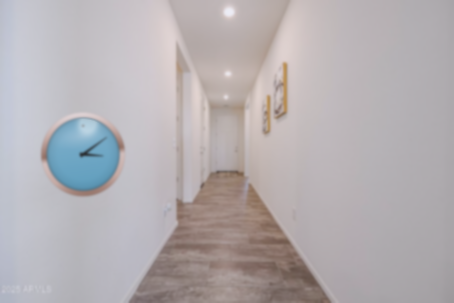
3:09
